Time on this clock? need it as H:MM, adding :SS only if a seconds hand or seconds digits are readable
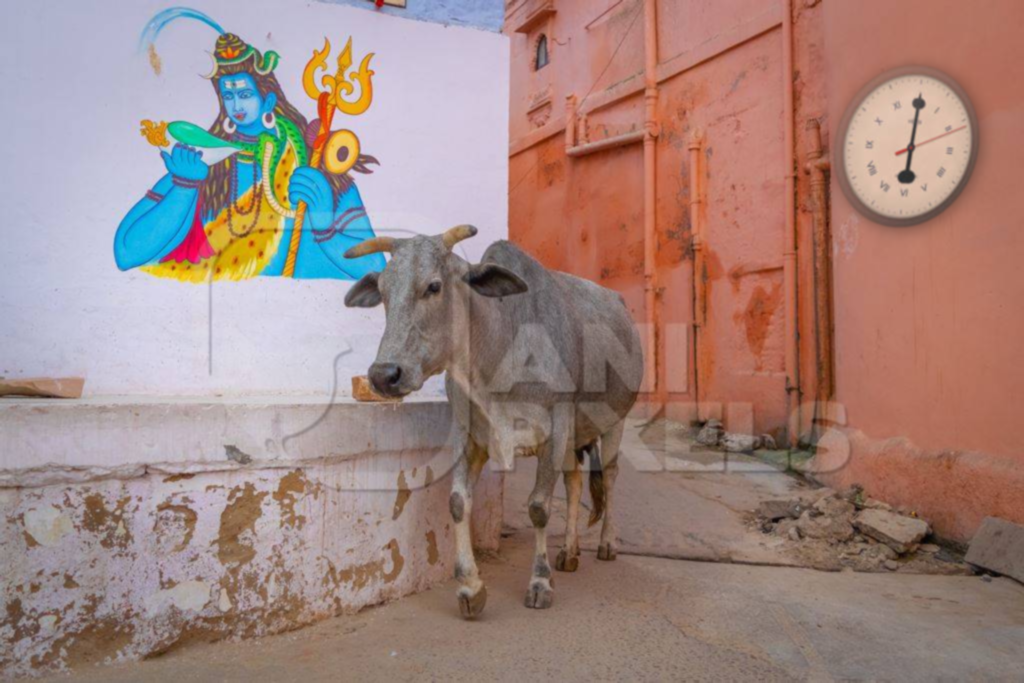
6:00:11
